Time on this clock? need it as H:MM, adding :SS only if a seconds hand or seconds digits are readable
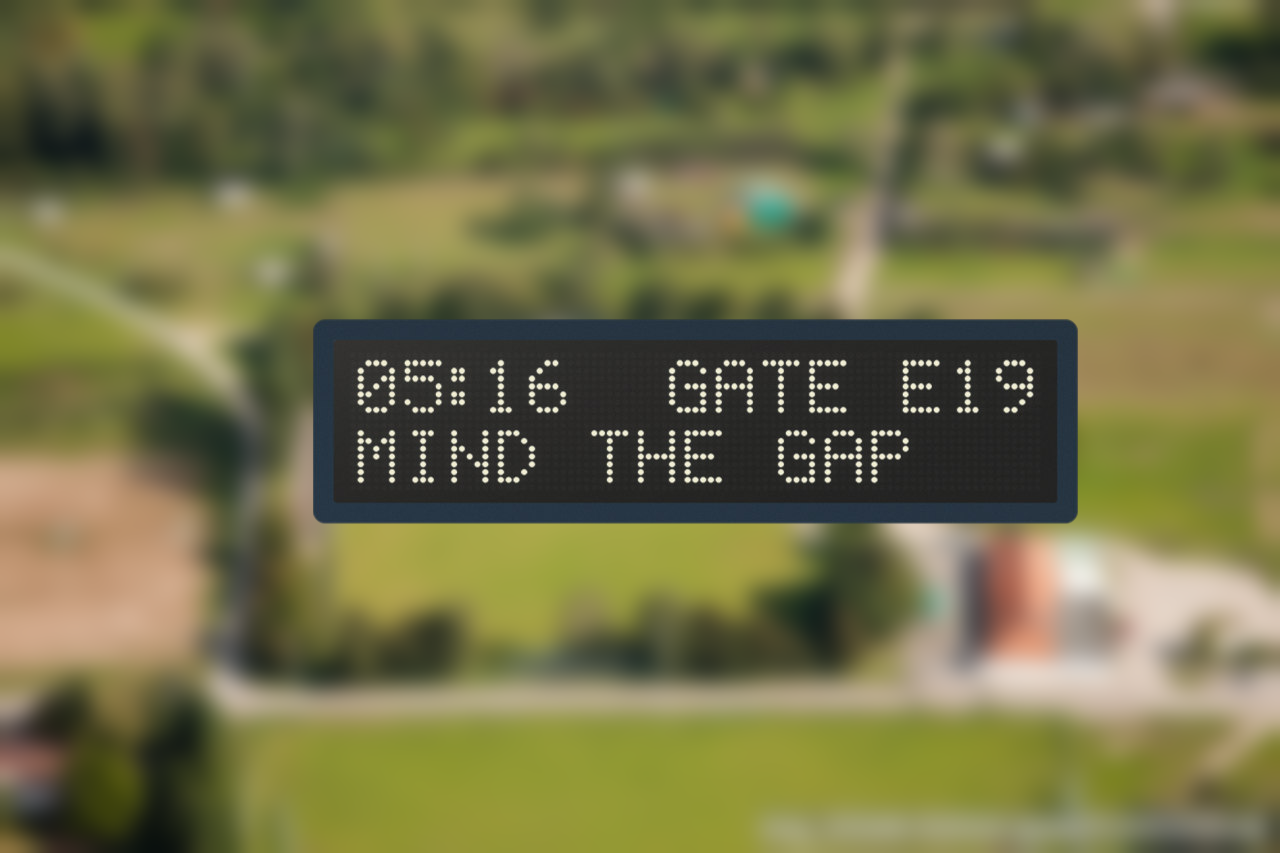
5:16
